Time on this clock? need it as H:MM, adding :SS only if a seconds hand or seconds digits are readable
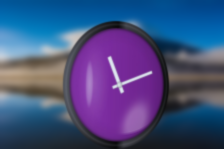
11:12
